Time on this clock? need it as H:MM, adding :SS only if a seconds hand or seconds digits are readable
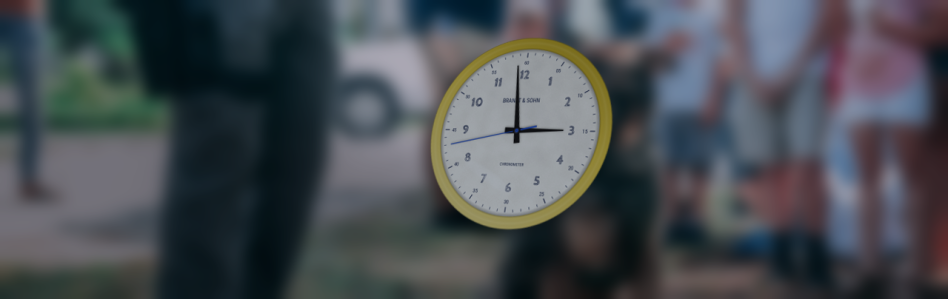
2:58:43
